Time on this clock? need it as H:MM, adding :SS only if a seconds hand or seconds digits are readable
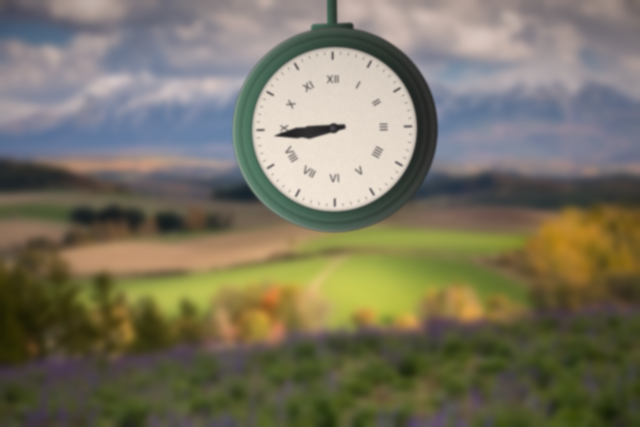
8:44
